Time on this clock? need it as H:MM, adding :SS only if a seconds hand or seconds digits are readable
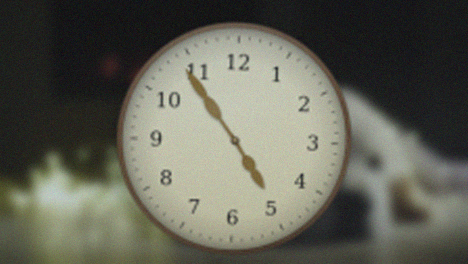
4:54
